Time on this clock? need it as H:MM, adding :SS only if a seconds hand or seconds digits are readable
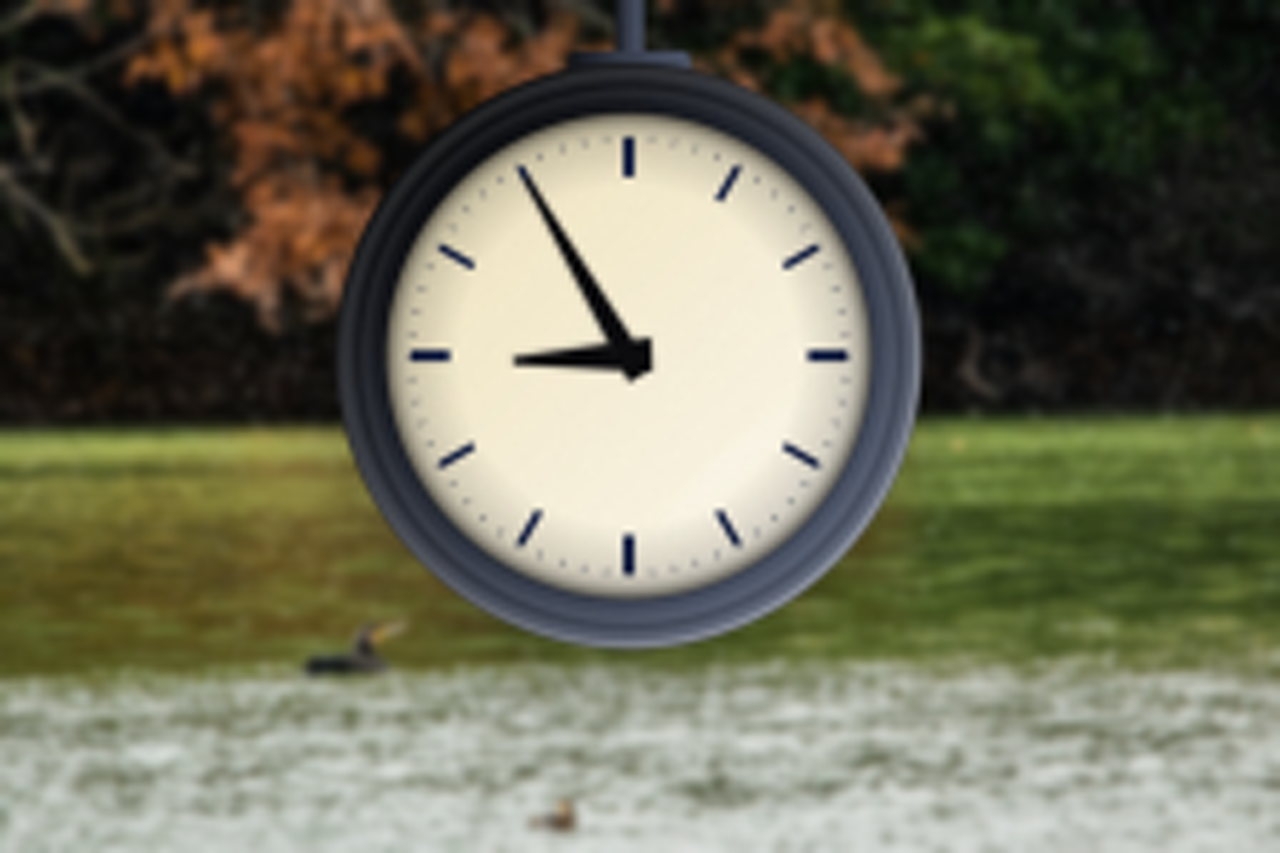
8:55
